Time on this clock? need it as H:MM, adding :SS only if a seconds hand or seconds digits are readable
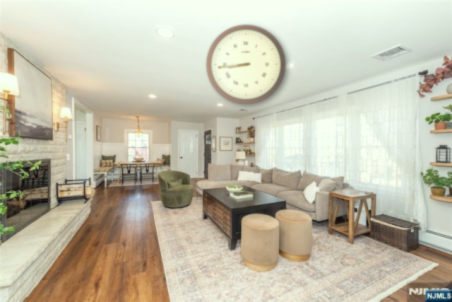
8:44
